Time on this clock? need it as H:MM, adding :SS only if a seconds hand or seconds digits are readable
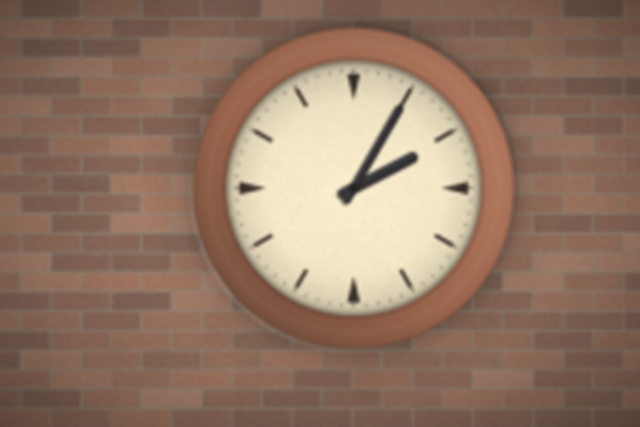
2:05
